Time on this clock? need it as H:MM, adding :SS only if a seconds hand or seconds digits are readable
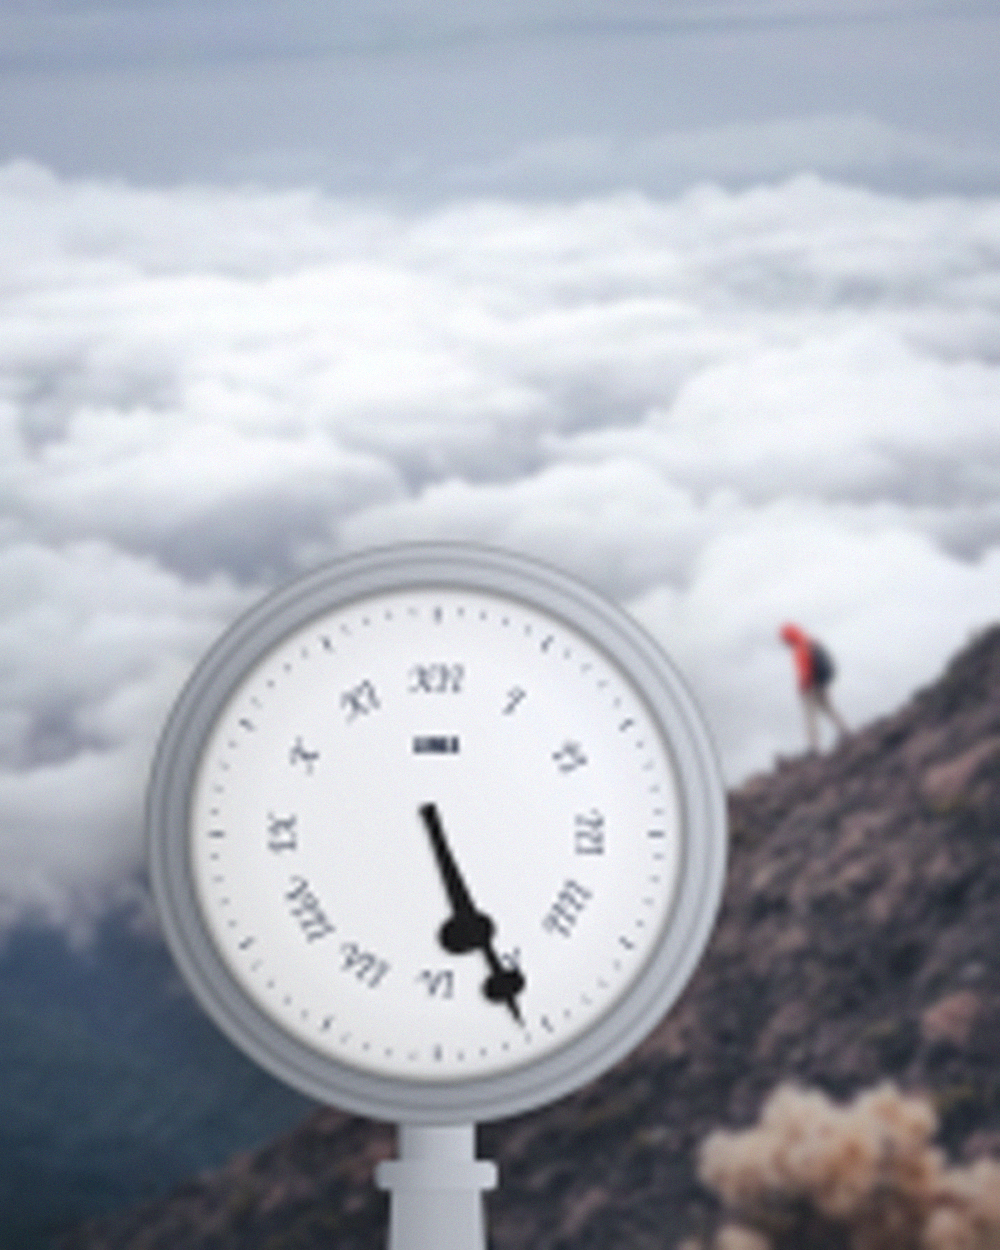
5:26
